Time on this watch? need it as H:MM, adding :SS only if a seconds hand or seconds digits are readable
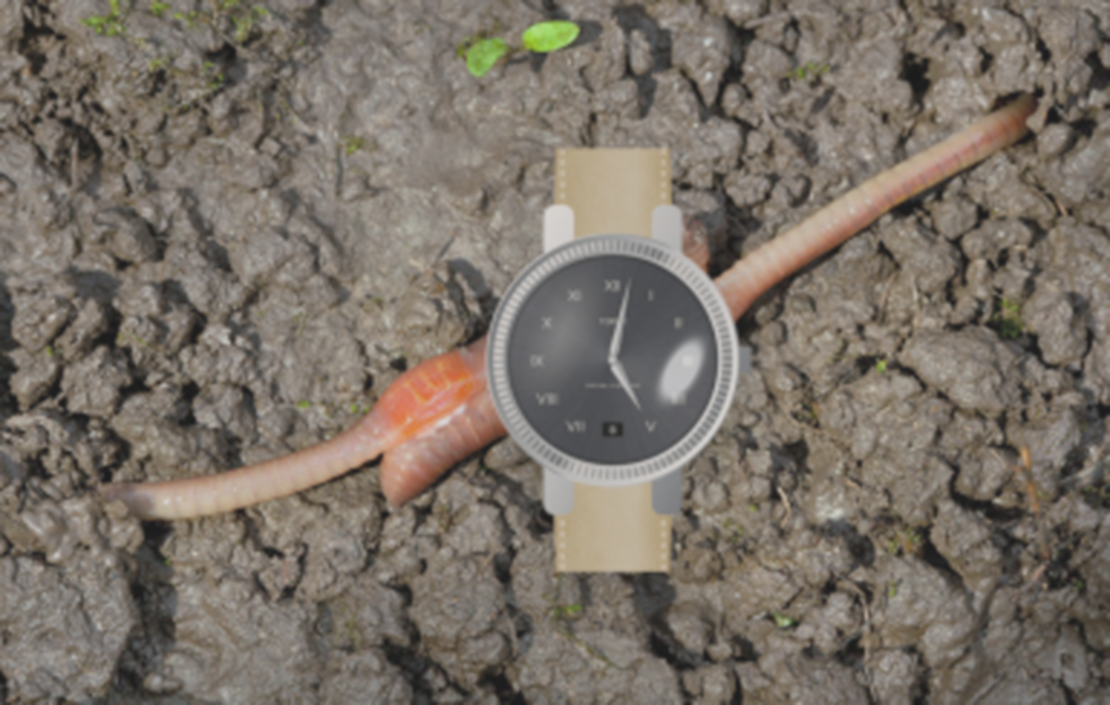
5:02
